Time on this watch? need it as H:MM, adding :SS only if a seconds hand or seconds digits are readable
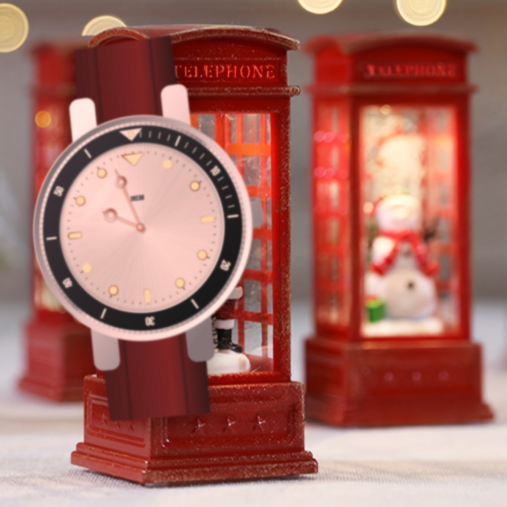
9:57
